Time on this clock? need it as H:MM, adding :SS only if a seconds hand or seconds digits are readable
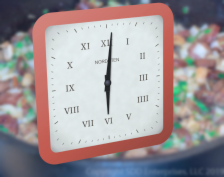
6:01
